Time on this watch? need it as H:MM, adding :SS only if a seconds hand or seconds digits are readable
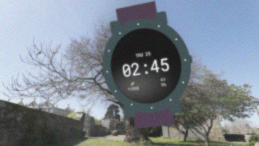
2:45
